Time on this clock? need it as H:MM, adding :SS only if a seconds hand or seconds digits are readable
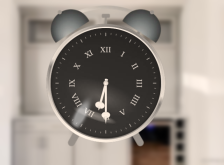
6:30
